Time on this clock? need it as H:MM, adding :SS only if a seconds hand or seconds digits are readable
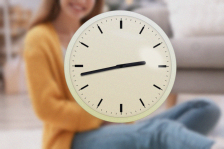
2:43
